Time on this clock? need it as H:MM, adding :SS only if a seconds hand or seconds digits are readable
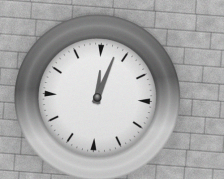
12:03
